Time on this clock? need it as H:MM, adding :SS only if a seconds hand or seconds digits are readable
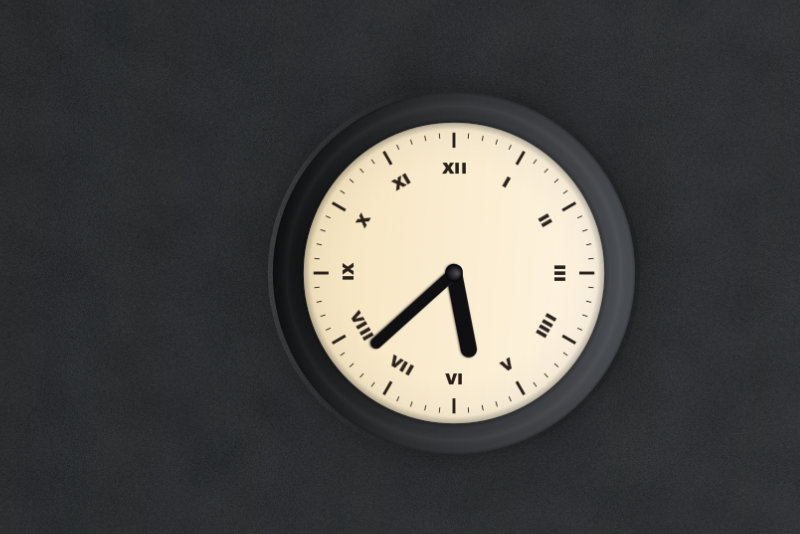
5:38
